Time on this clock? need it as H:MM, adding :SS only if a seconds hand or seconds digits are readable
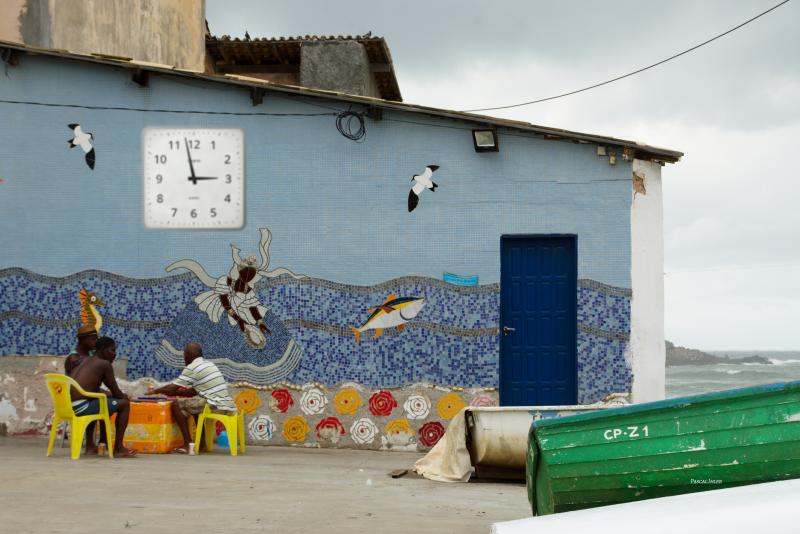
2:58
